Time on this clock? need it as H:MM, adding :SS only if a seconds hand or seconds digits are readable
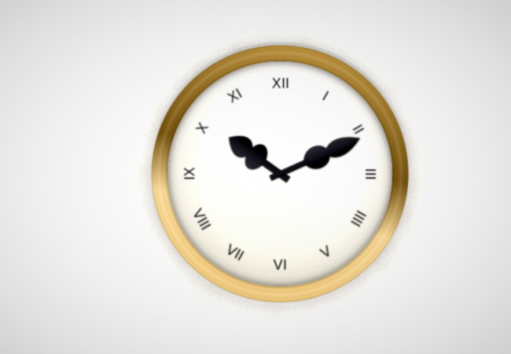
10:11
